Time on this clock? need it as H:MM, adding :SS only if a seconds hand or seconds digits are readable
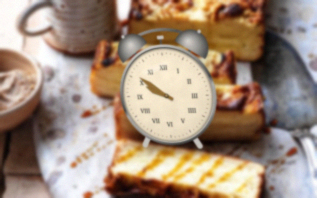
9:51
